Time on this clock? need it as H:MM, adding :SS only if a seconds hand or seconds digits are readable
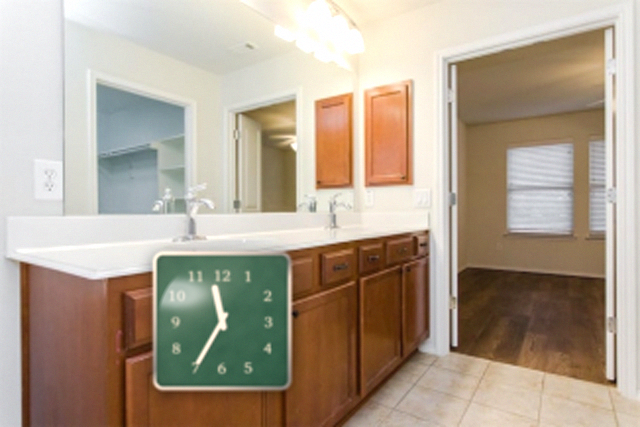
11:35
